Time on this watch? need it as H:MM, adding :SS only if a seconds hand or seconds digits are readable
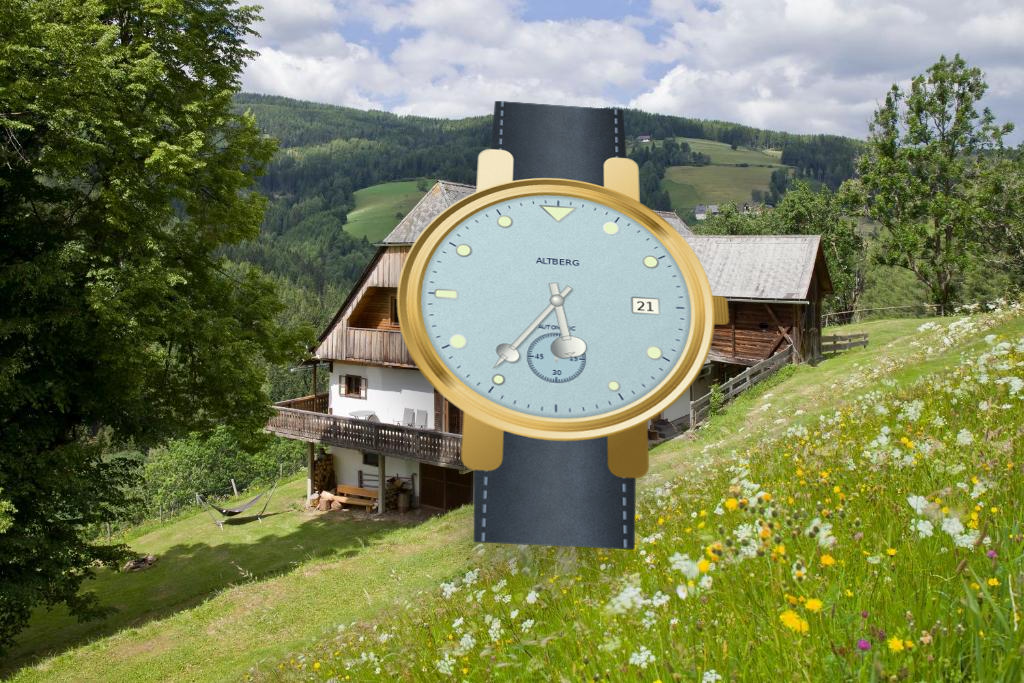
5:36
